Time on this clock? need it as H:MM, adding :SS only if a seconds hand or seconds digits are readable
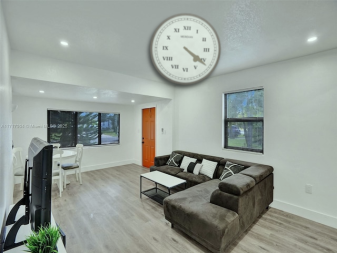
4:21
